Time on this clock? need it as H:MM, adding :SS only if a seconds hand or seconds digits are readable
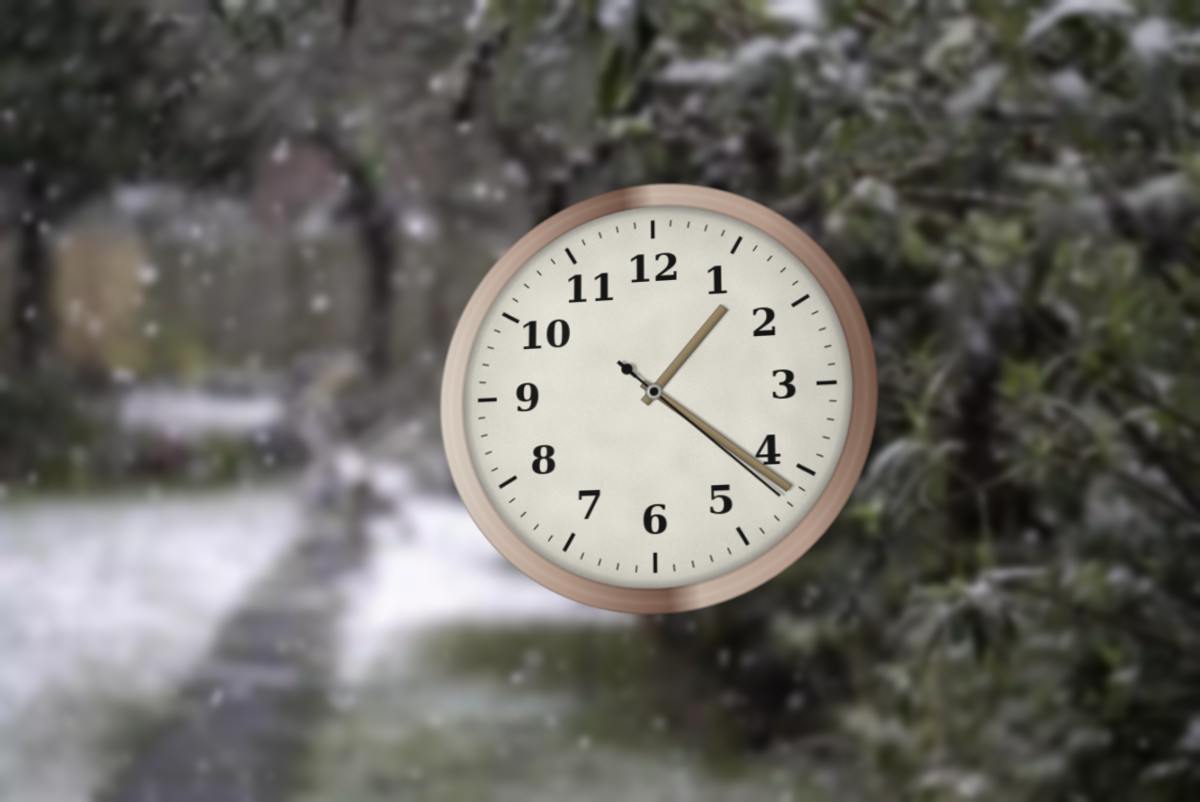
1:21:22
